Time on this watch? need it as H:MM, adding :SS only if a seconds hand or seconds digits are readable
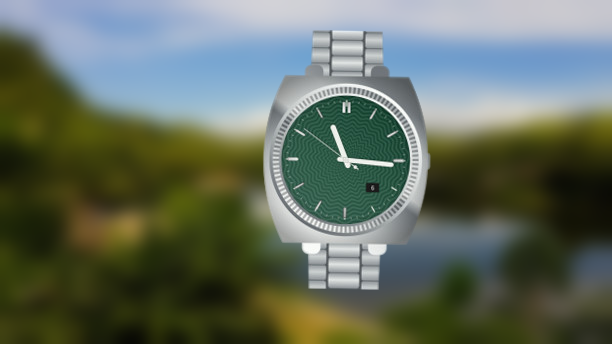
11:15:51
